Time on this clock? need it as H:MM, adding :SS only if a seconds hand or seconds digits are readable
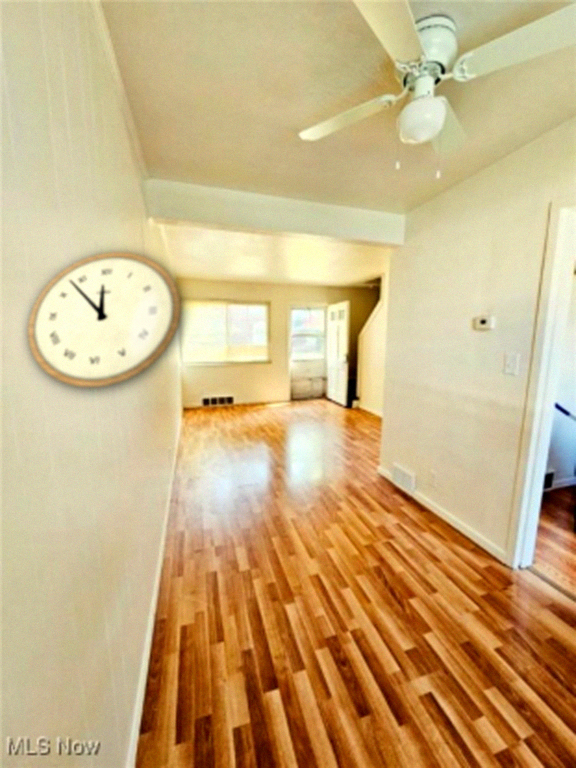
11:53
